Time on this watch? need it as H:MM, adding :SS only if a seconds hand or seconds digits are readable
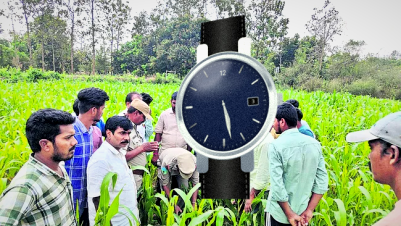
5:28
